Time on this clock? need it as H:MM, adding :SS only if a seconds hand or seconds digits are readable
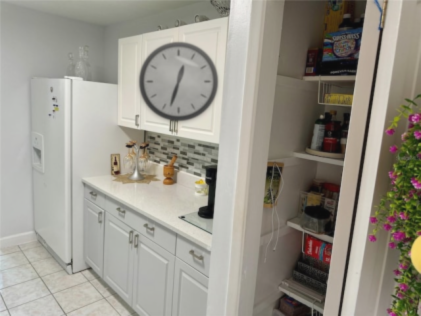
12:33
